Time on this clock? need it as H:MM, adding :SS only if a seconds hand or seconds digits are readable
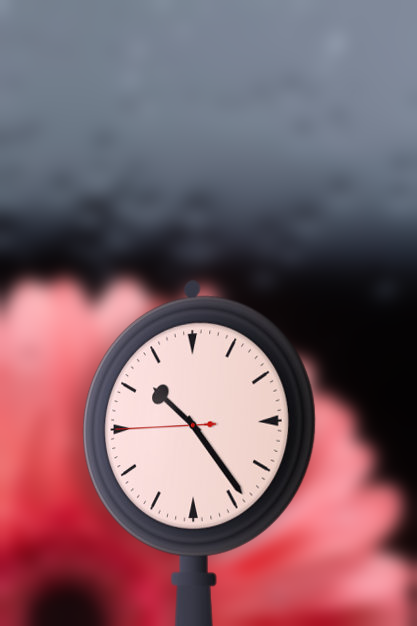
10:23:45
